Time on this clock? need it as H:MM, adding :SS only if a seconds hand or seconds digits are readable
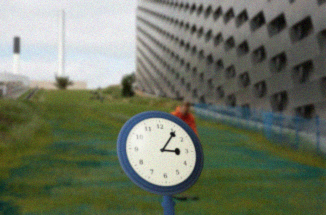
3:06
